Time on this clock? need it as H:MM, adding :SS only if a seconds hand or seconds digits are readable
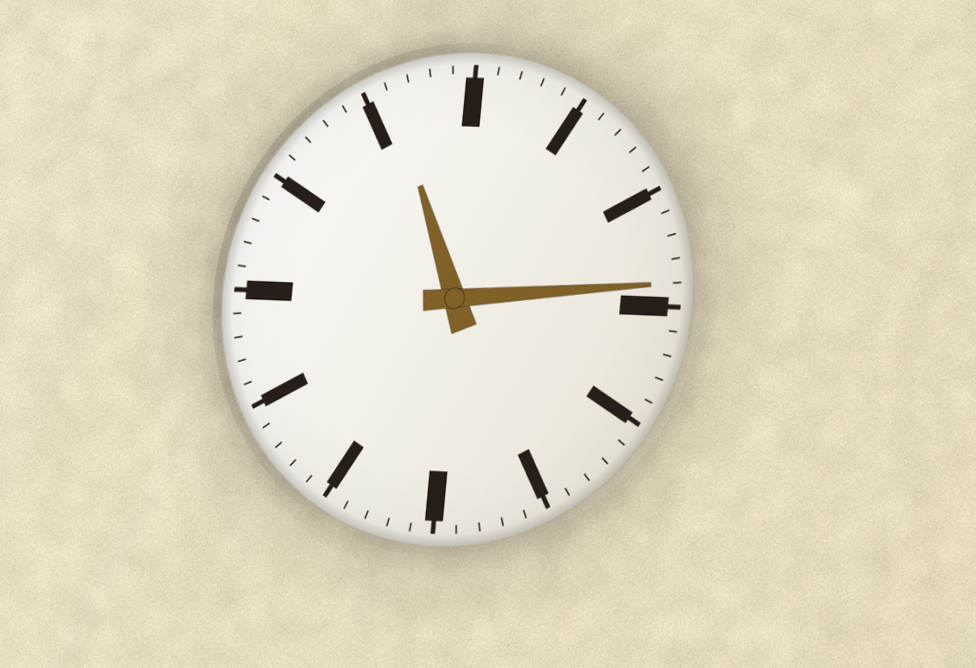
11:14
